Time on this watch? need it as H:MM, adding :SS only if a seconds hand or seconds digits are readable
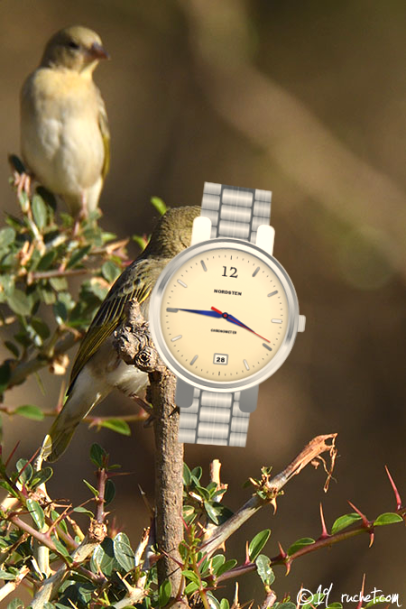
3:45:19
